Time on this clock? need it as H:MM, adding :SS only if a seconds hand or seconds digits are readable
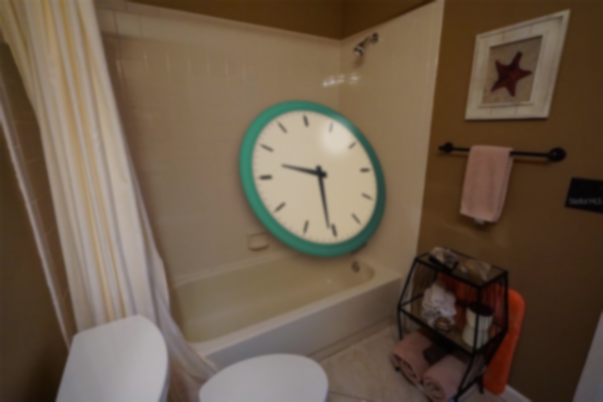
9:31
